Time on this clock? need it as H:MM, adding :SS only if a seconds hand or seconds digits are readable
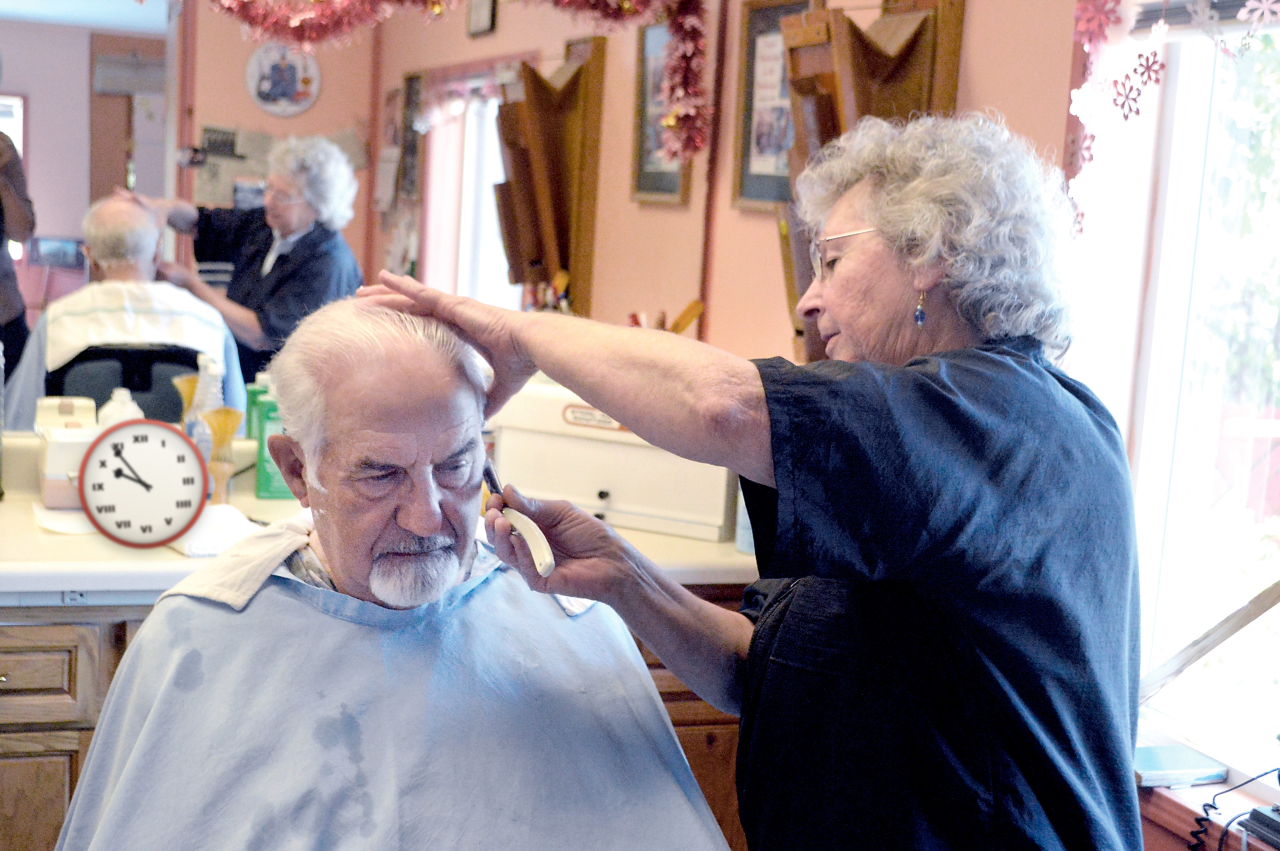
9:54
